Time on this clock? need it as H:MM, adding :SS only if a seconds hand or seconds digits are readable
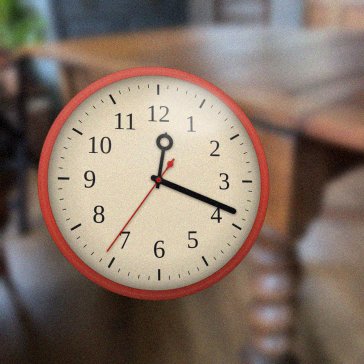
12:18:36
